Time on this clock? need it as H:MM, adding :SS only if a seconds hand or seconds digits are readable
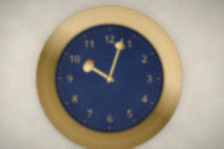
10:03
